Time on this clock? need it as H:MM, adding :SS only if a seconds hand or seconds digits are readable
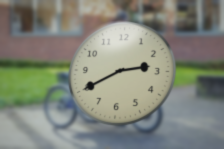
2:40
